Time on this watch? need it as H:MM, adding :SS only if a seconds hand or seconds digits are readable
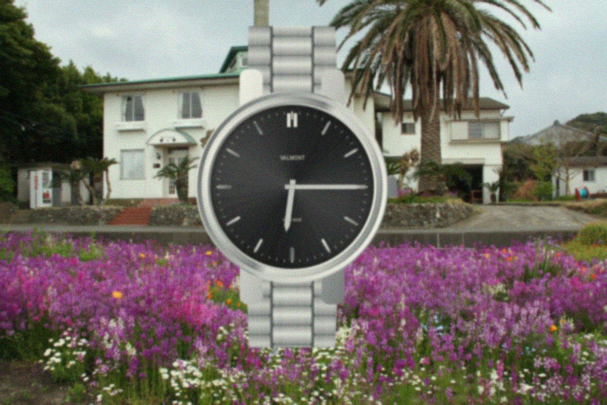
6:15
